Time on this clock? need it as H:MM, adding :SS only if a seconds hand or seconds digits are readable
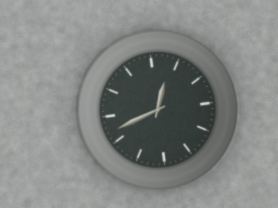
12:42
